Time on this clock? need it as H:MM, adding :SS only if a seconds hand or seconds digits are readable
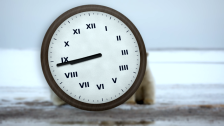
8:44
